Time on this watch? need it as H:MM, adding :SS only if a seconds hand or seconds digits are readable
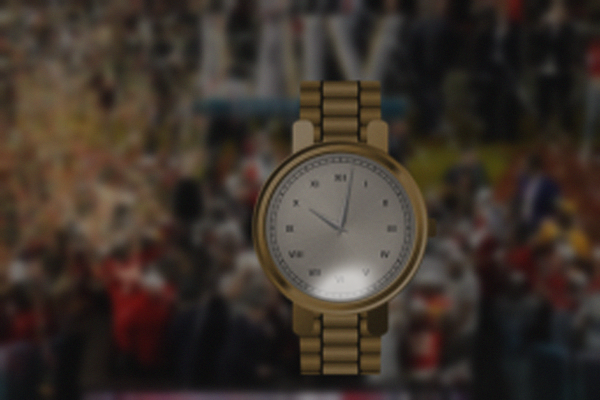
10:02
